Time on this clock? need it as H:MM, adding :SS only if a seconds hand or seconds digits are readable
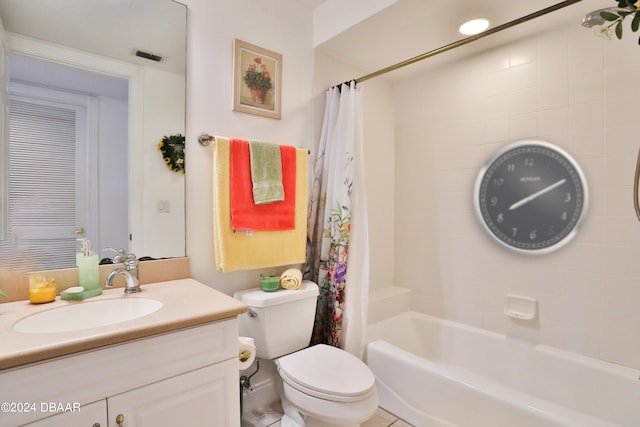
8:11
